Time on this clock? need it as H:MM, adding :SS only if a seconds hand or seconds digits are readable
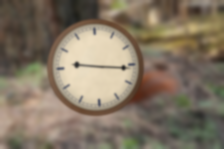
9:16
